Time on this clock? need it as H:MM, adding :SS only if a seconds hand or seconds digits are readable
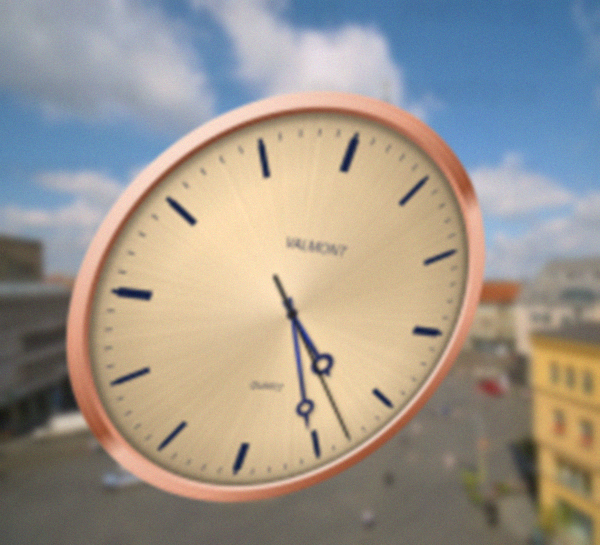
4:25:23
